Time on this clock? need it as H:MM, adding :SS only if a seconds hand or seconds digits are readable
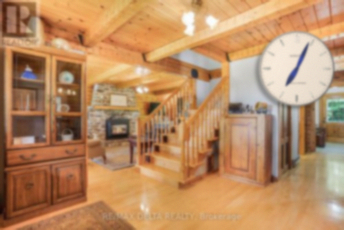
7:04
